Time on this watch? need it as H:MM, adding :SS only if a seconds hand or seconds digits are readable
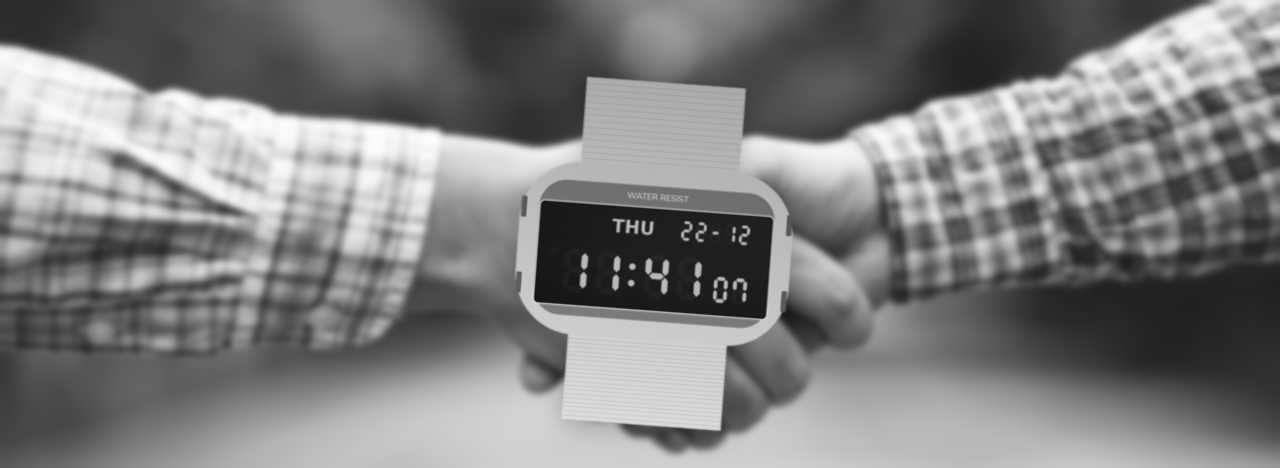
11:41:07
